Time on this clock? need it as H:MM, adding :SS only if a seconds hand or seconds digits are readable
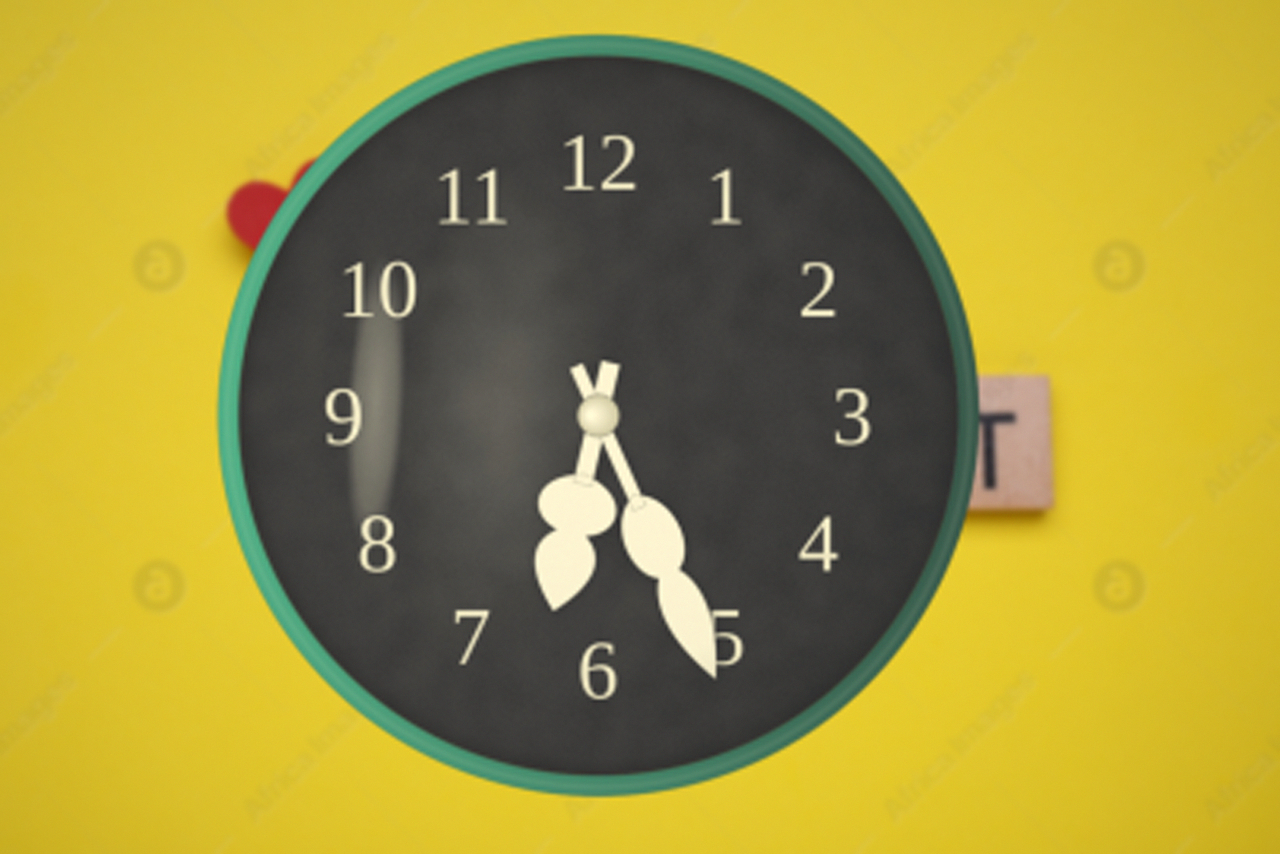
6:26
